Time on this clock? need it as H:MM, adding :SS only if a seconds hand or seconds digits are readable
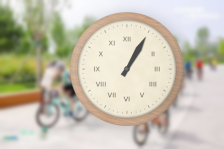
1:05
